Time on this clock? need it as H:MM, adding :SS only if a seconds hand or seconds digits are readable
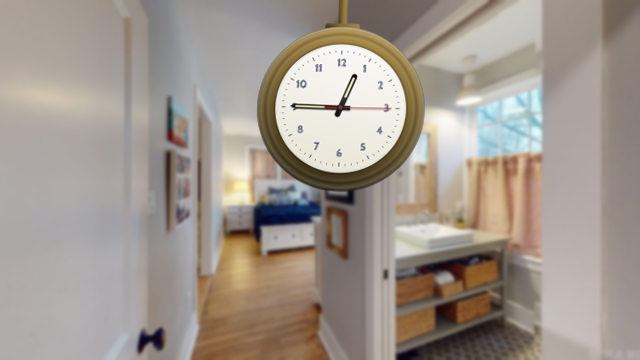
12:45:15
